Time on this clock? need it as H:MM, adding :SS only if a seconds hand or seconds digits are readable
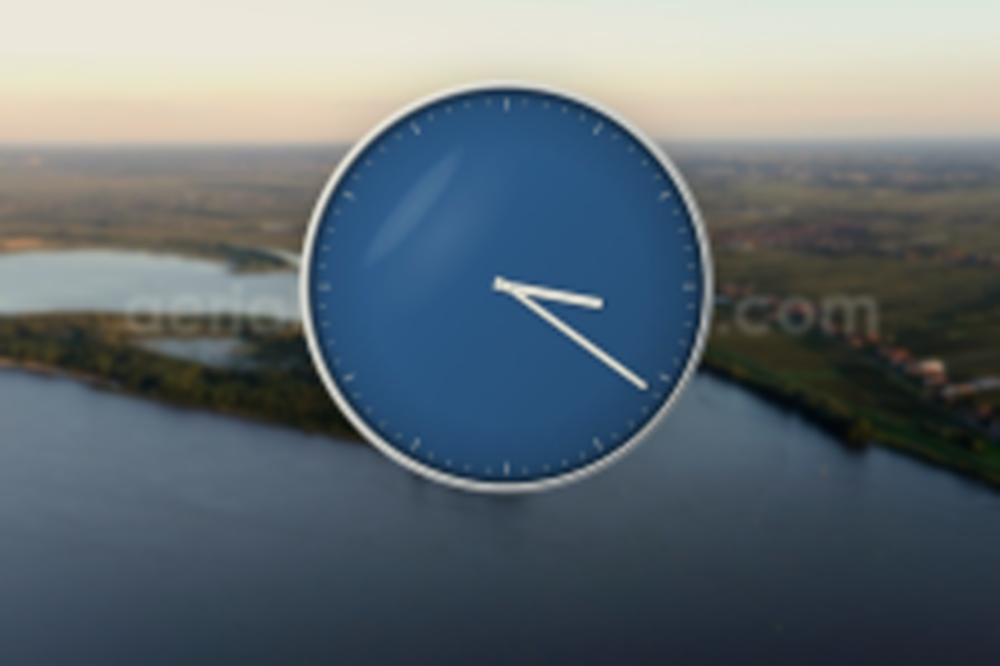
3:21
